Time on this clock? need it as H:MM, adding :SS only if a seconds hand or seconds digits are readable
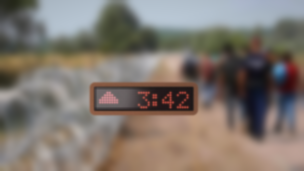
3:42
